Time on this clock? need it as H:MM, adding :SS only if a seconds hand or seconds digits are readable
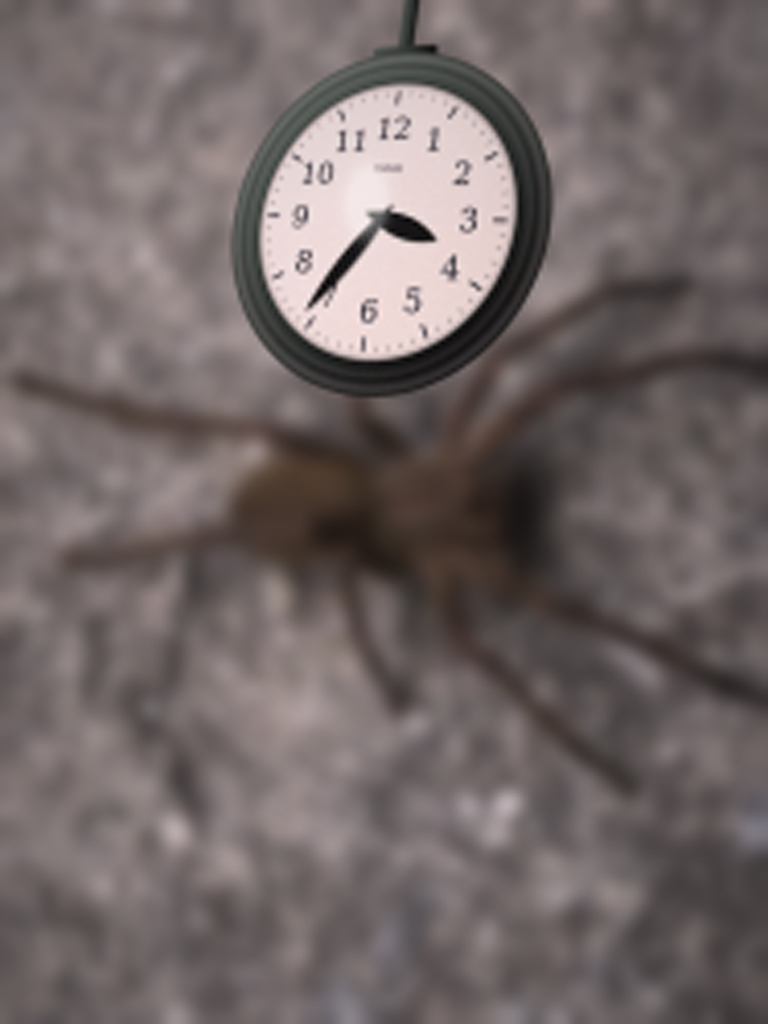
3:36
